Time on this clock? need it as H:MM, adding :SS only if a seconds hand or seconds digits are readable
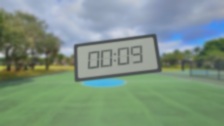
0:09
